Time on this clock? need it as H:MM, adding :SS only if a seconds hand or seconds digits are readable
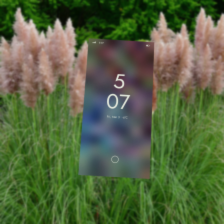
5:07
